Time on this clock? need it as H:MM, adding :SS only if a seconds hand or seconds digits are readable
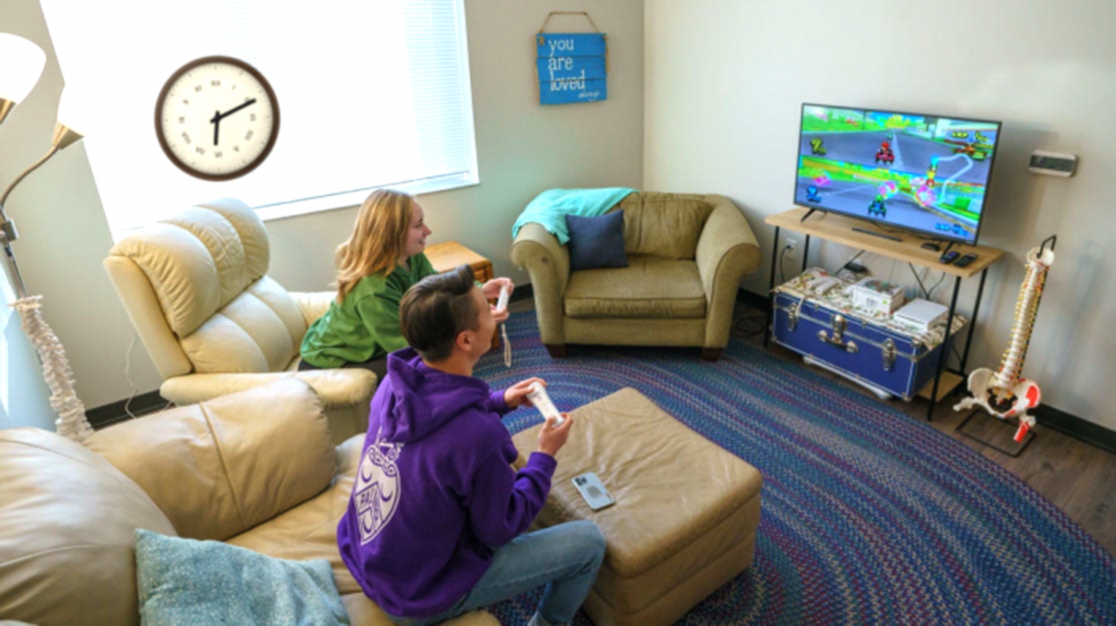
6:11
